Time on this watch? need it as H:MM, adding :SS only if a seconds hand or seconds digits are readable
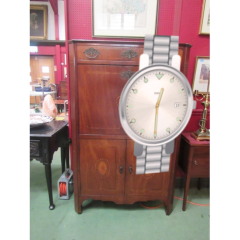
12:30
